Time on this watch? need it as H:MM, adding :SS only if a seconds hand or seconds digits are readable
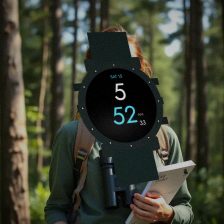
5:52
